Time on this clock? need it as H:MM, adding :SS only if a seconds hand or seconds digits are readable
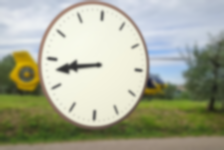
8:43
